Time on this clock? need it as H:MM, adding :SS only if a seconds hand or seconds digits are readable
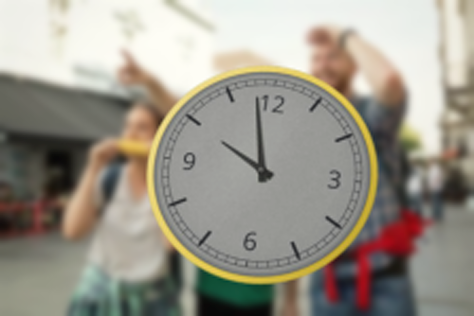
9:58
